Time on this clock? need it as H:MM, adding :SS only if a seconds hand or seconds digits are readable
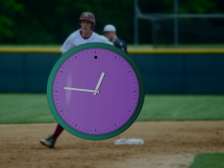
12:46
